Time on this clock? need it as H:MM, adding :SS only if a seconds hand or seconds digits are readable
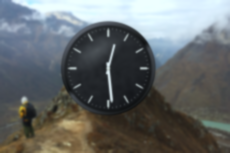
12:29
